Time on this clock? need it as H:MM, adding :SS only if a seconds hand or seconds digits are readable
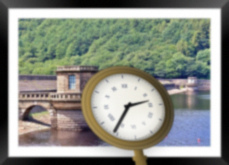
2:36
